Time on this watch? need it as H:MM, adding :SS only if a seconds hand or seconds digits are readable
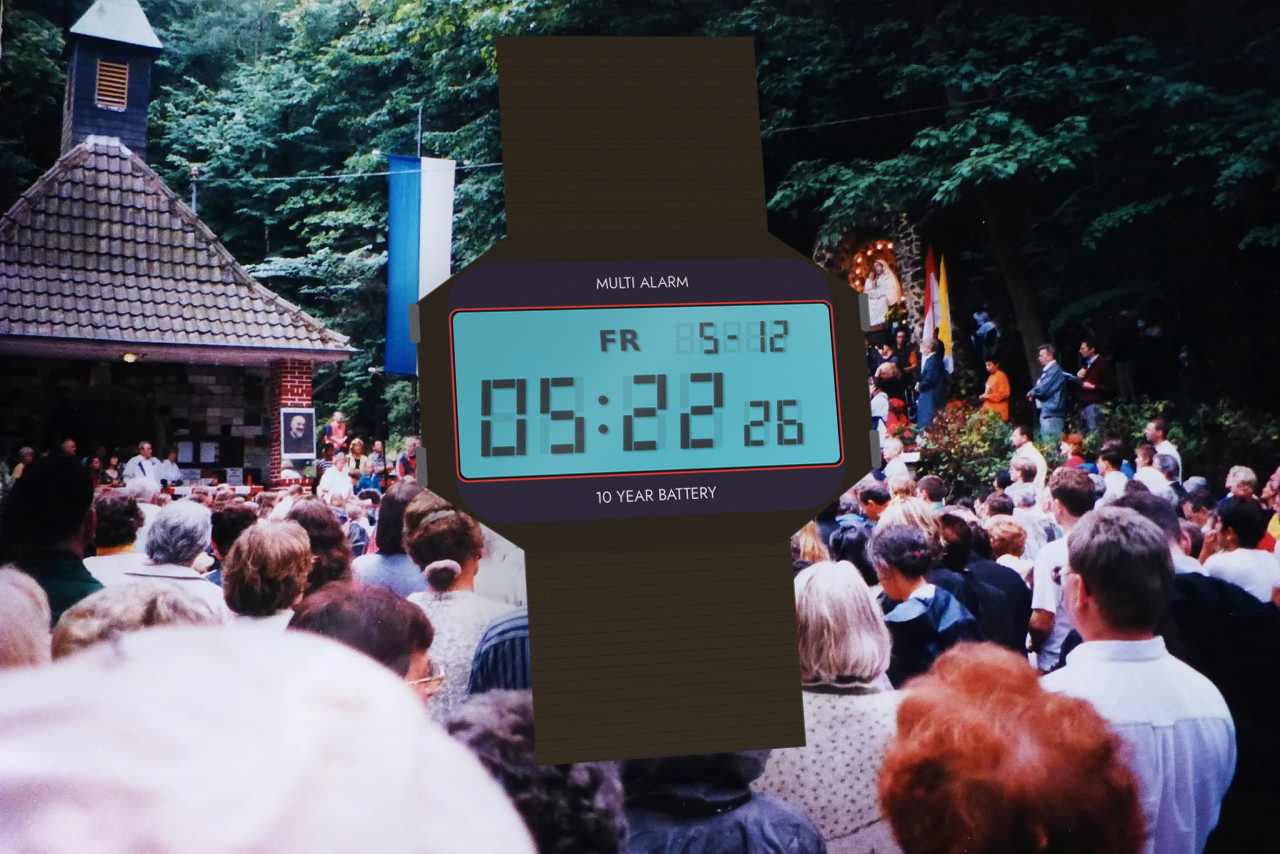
5:22:26
